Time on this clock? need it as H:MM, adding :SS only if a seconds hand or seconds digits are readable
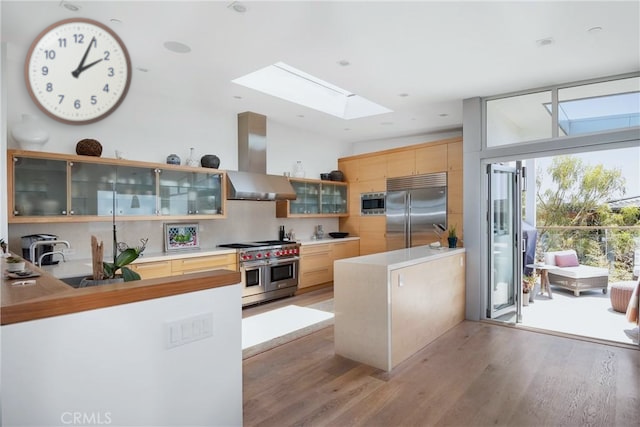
2:04
